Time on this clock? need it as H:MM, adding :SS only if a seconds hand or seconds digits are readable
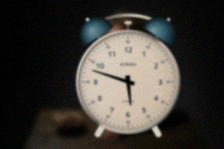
5:48
